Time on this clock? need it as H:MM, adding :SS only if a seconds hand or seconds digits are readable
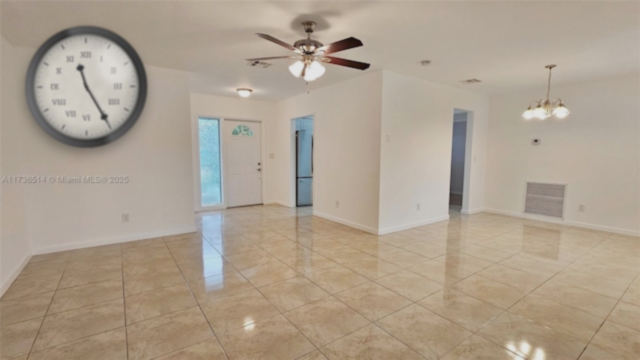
11:25
